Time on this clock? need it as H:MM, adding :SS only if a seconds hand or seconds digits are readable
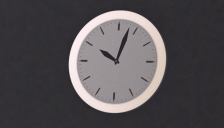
10:03
